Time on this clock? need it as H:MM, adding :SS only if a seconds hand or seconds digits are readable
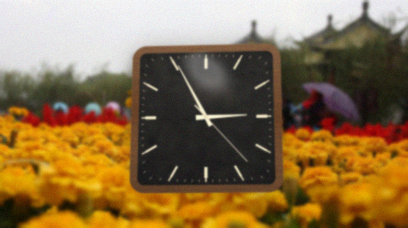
2:55:23
